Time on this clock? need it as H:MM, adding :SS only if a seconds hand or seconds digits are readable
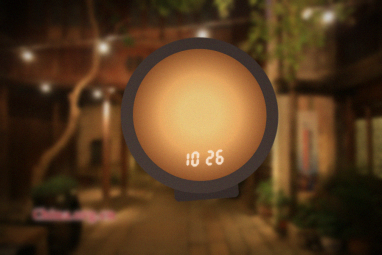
10:26
